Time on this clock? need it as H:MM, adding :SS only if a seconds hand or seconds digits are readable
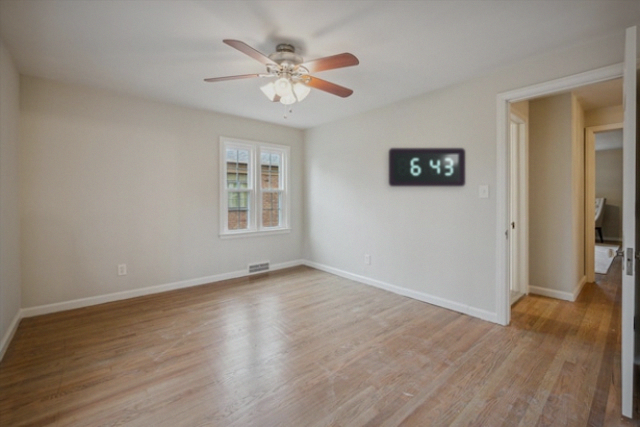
6:43
